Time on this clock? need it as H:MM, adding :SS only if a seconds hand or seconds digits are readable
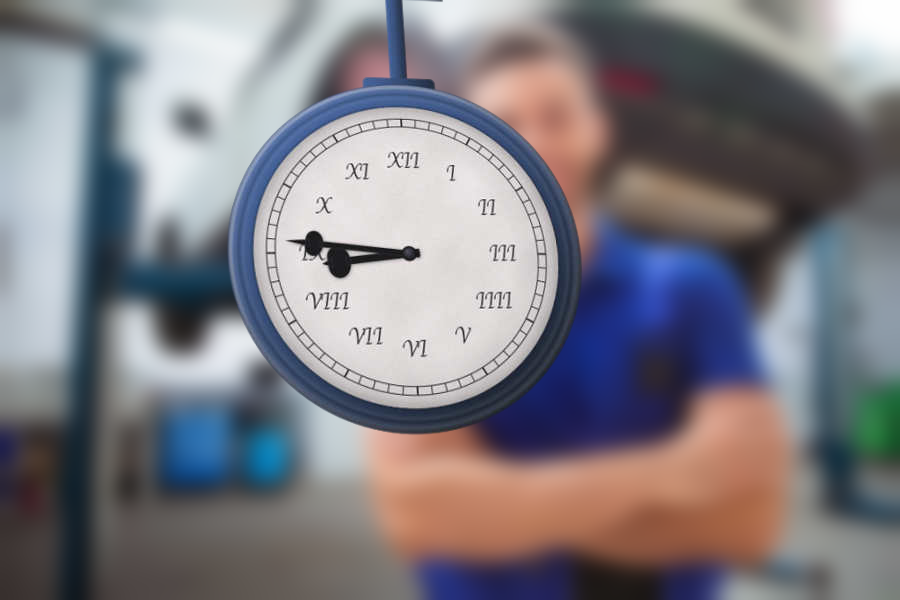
8:46
